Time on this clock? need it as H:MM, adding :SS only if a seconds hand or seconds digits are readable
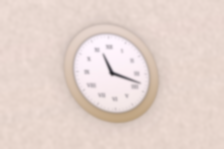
11:18
